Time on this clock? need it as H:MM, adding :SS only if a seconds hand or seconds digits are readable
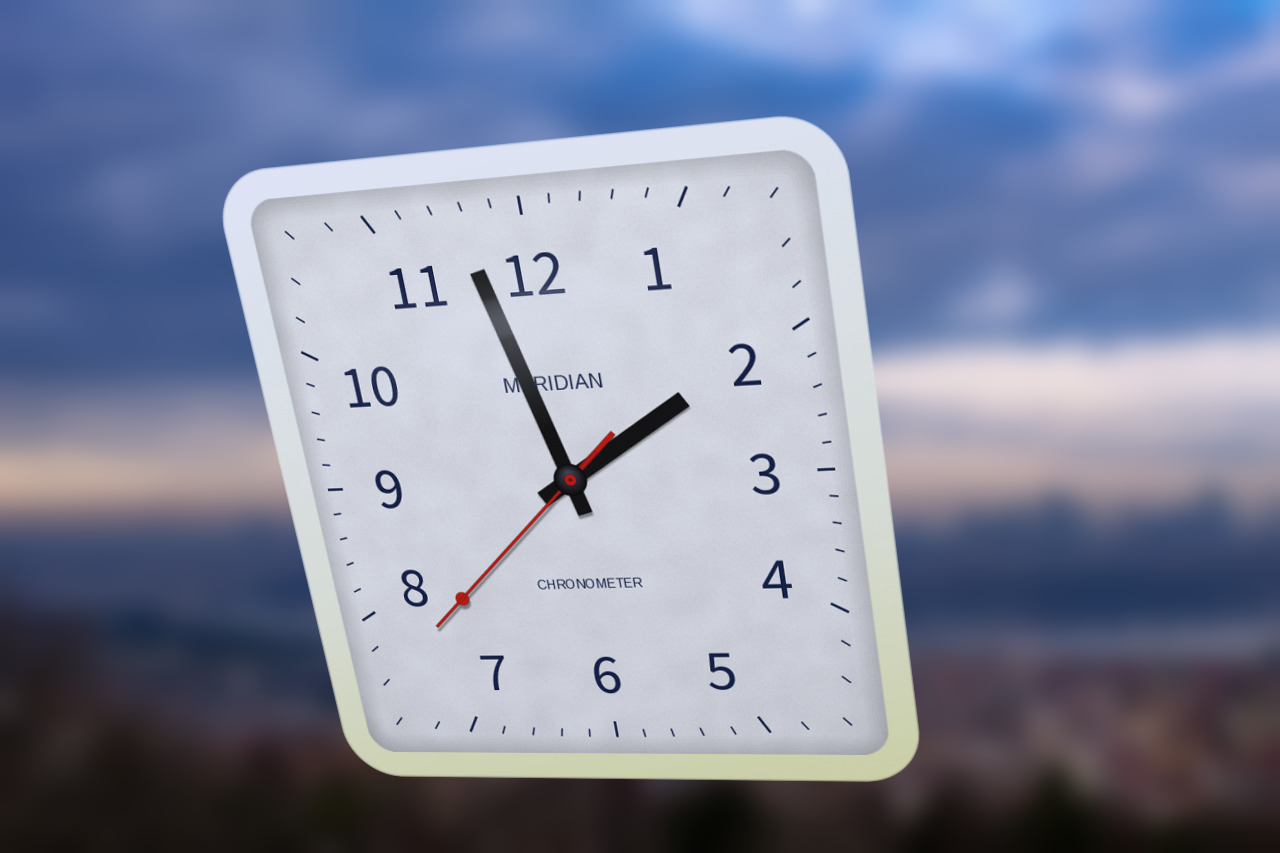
1:57:38
